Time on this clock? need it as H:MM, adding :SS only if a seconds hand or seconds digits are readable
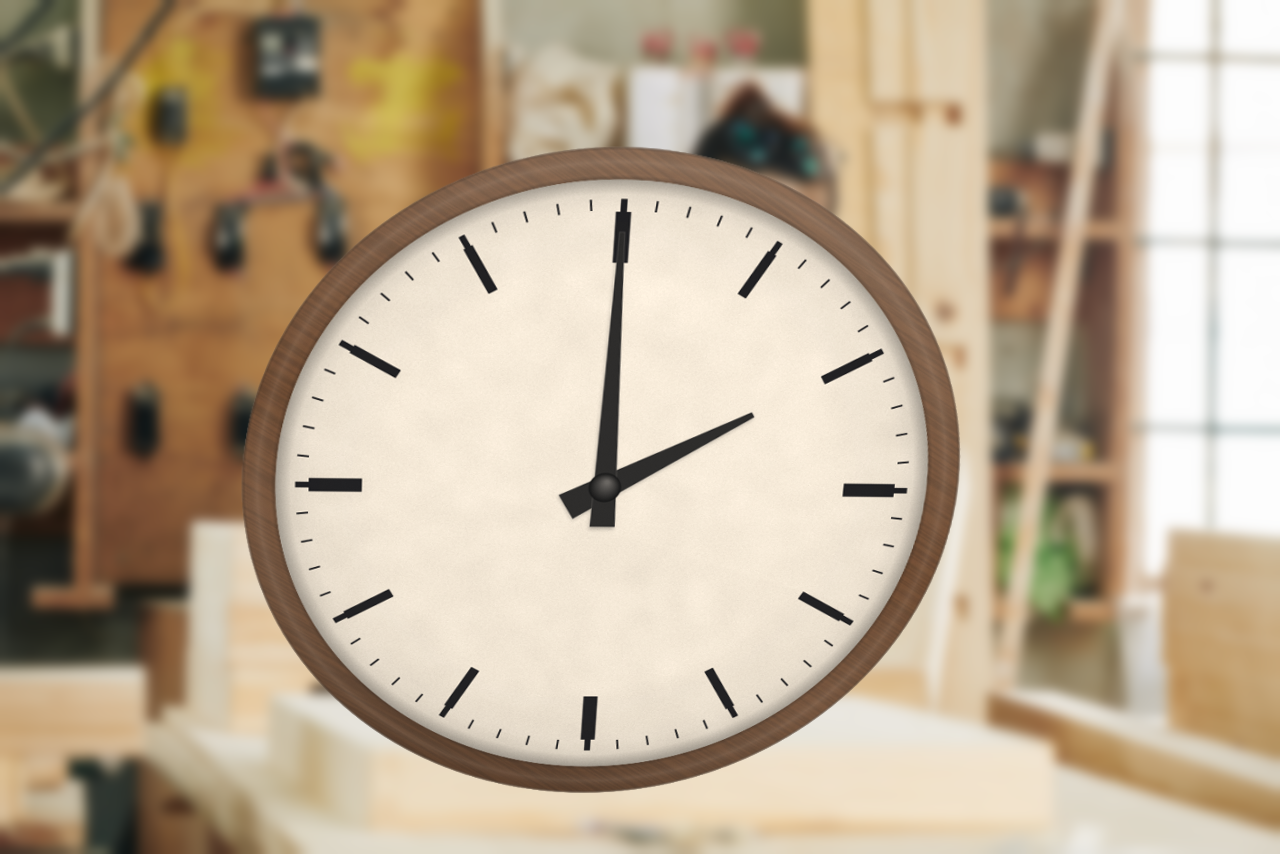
2:00
